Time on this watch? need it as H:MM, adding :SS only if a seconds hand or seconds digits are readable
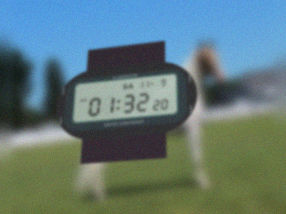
1:32
